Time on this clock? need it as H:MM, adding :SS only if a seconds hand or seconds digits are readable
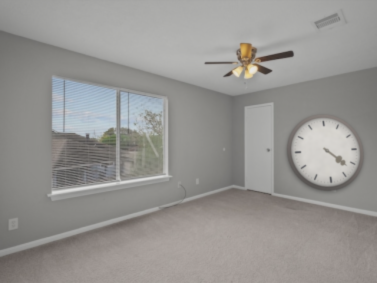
4:22
